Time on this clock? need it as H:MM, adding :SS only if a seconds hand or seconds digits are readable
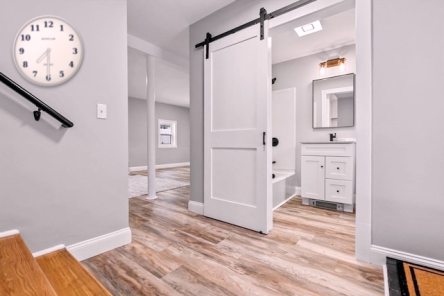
7:30
